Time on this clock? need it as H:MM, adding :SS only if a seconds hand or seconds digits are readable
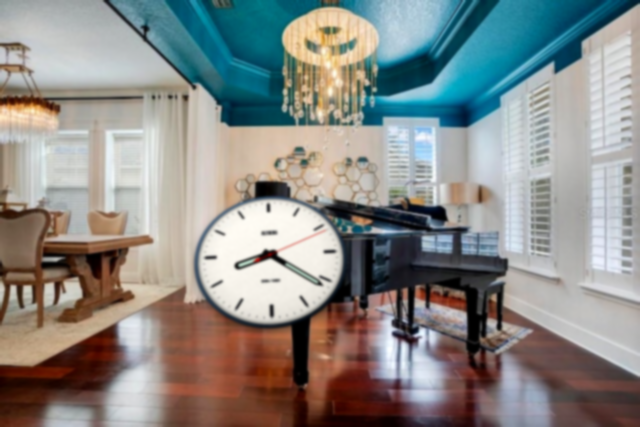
8:21:11
